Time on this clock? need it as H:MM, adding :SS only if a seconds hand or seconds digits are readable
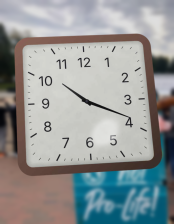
10:19
